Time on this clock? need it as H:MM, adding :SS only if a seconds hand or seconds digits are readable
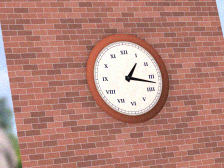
1:17
